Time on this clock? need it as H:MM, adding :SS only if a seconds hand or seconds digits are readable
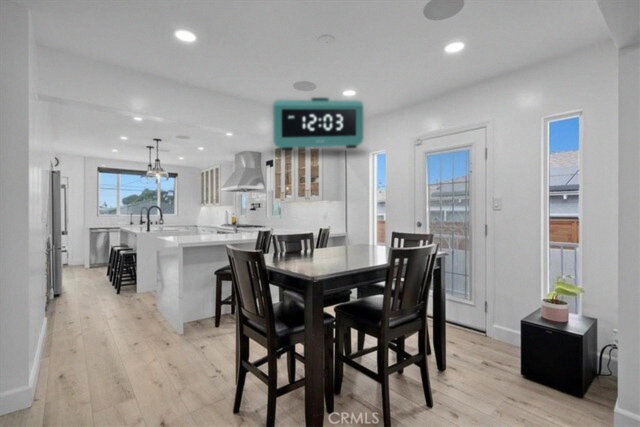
12:03
